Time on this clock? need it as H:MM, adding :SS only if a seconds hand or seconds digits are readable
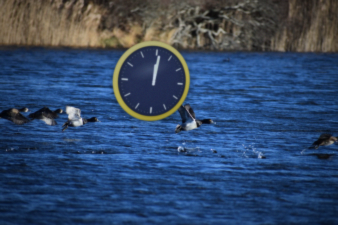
12:01
